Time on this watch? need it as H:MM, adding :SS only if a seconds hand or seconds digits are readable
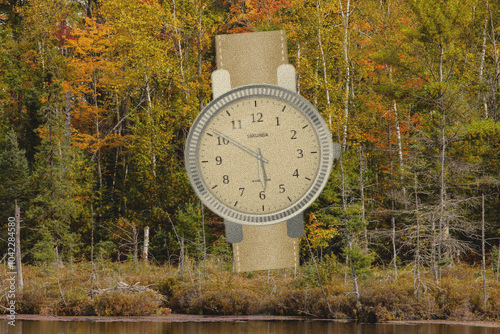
5:51
